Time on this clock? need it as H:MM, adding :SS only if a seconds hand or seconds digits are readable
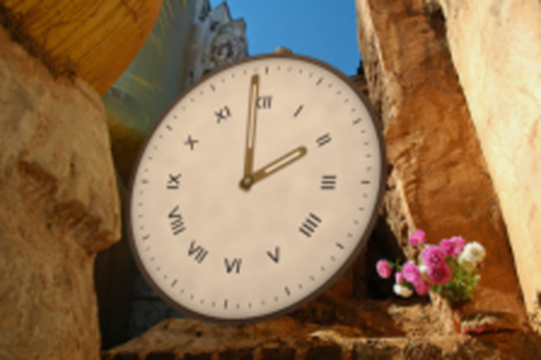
1:59
